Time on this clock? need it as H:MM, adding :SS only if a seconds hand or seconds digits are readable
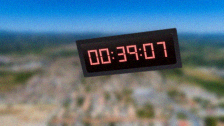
0:39:07
